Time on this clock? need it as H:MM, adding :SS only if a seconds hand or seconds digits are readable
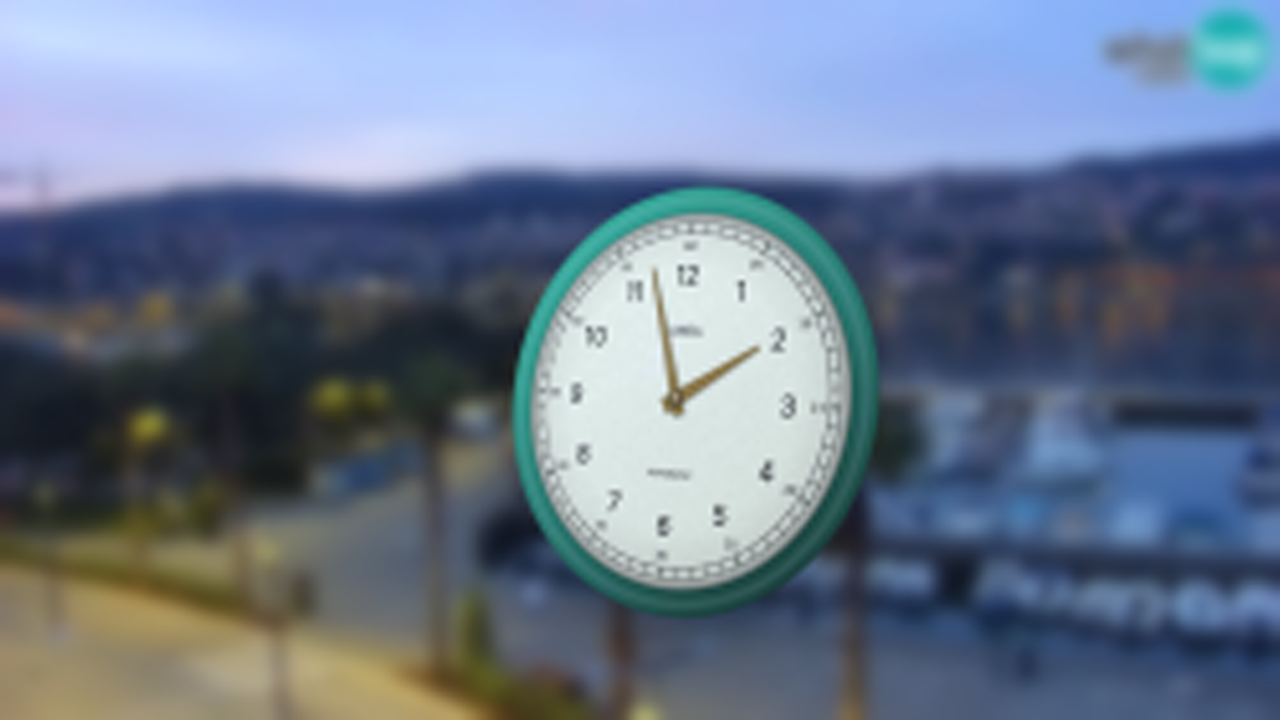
1:57
